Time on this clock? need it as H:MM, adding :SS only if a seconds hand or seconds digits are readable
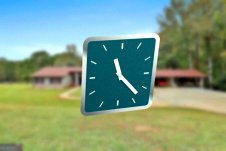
11:23
